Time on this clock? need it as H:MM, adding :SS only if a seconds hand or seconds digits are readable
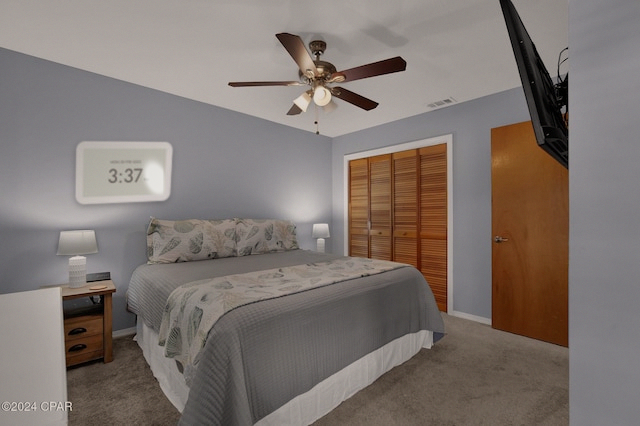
3:37
